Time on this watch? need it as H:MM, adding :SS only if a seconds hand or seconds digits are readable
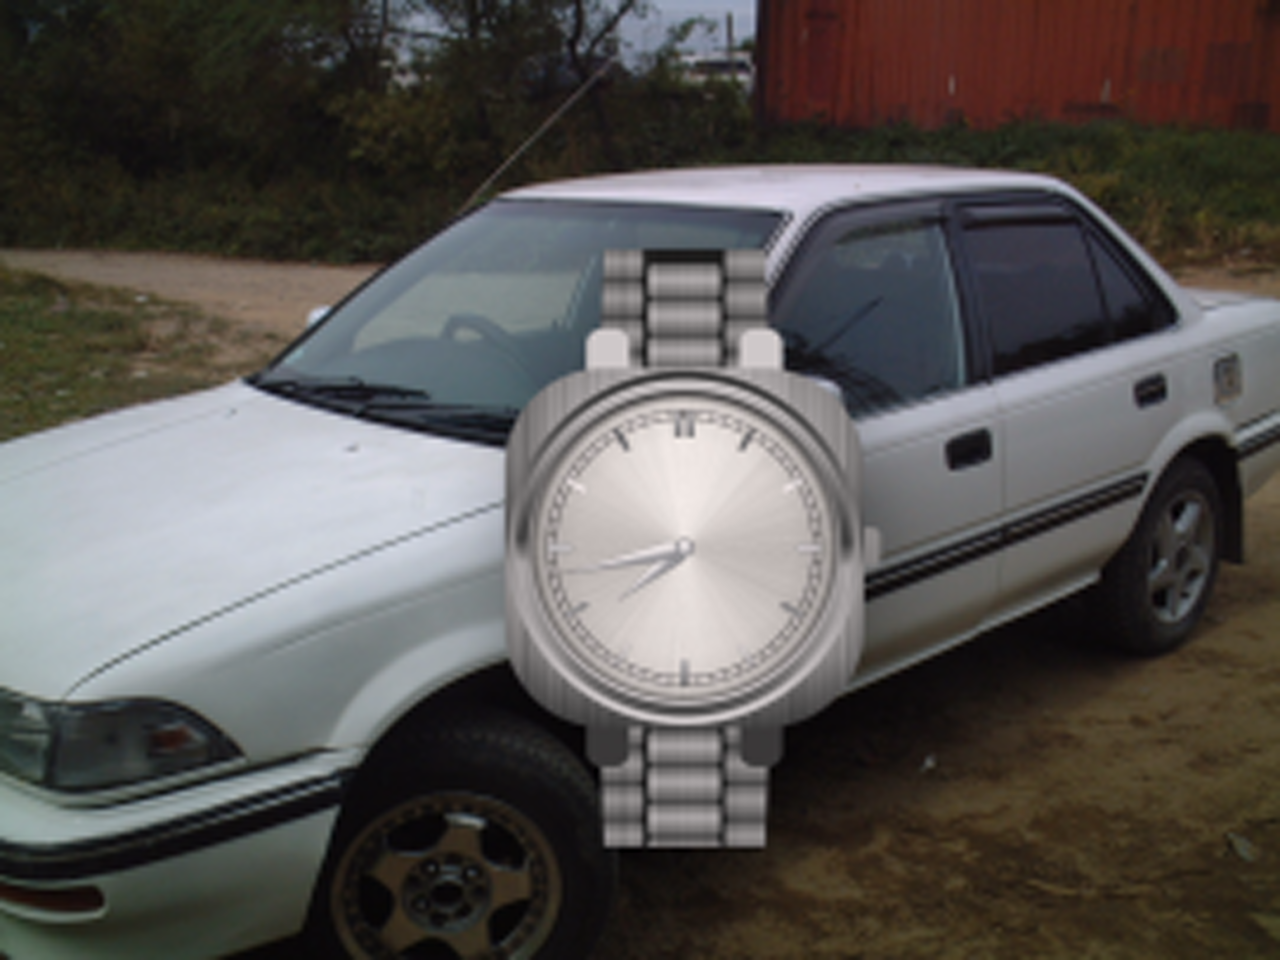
7:43
